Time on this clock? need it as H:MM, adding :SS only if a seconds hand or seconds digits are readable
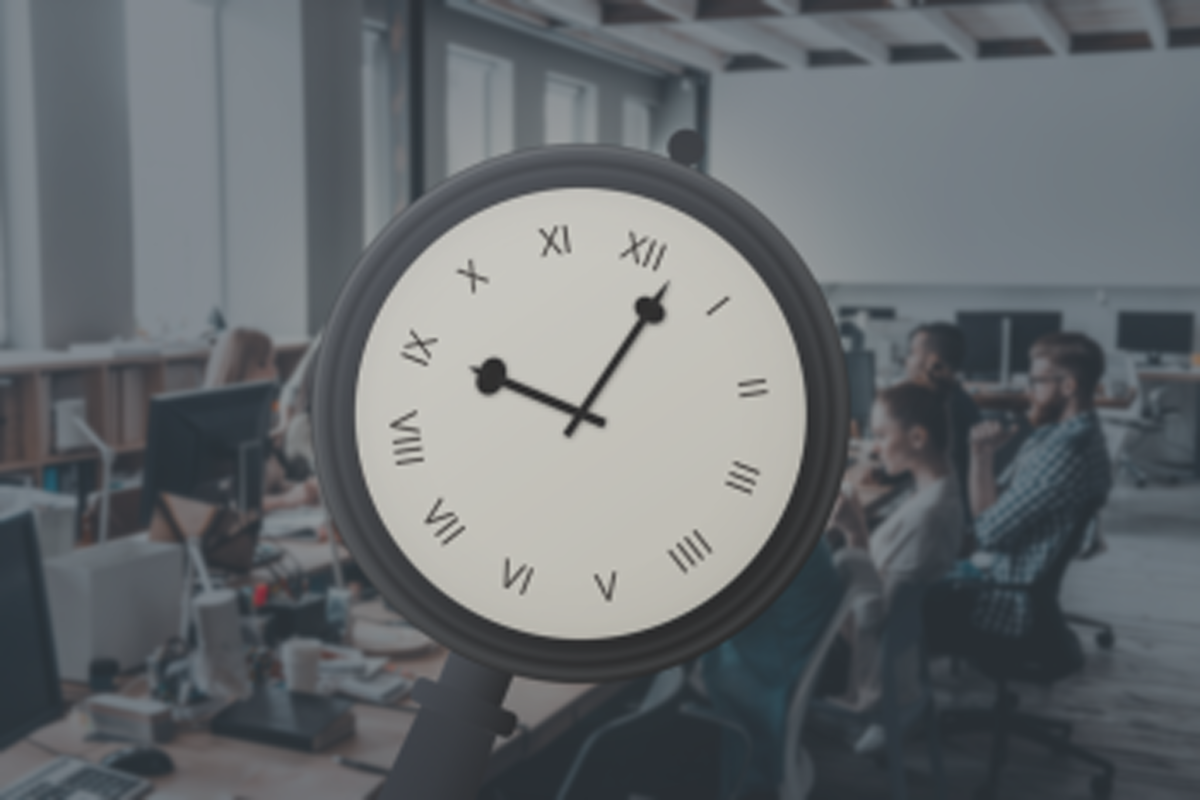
9:02
